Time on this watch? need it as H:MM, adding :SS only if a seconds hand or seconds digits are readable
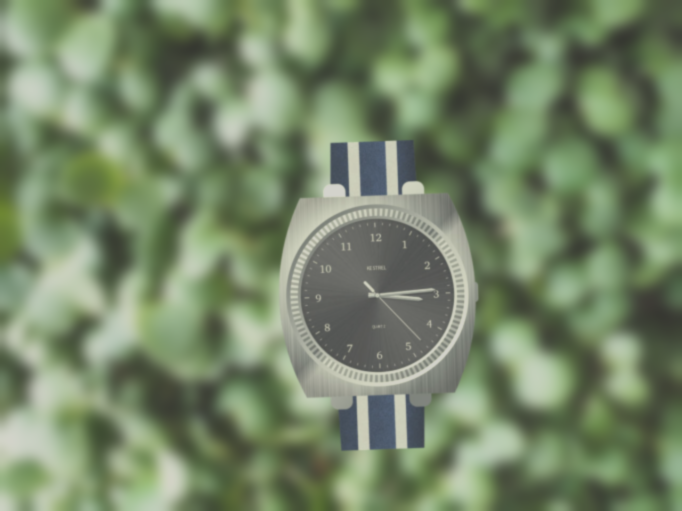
3:14:23
